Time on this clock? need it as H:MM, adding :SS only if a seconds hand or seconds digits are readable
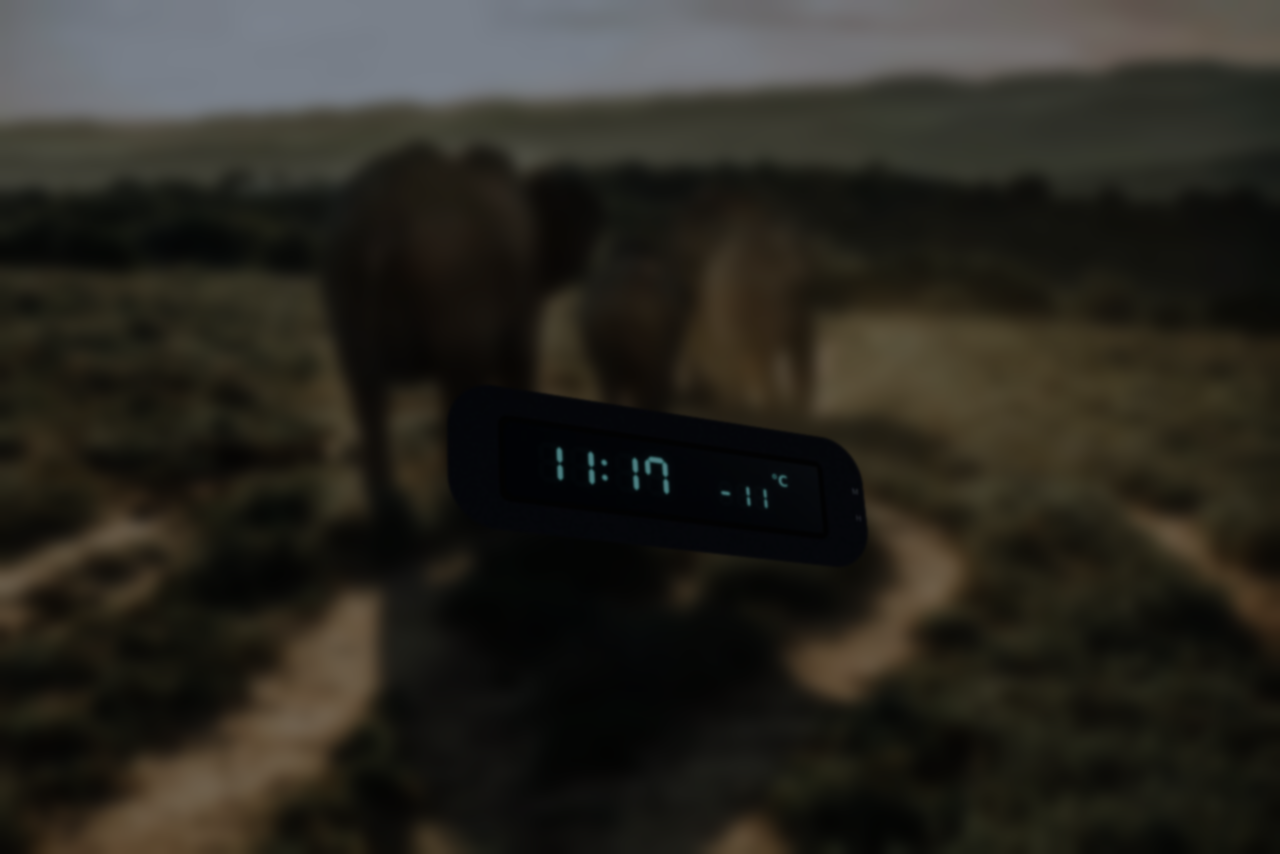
11:17
